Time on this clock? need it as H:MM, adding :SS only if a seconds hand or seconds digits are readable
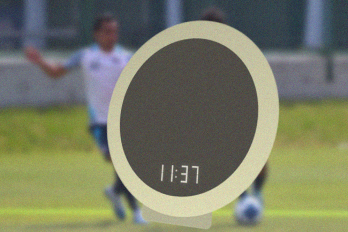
11:37
